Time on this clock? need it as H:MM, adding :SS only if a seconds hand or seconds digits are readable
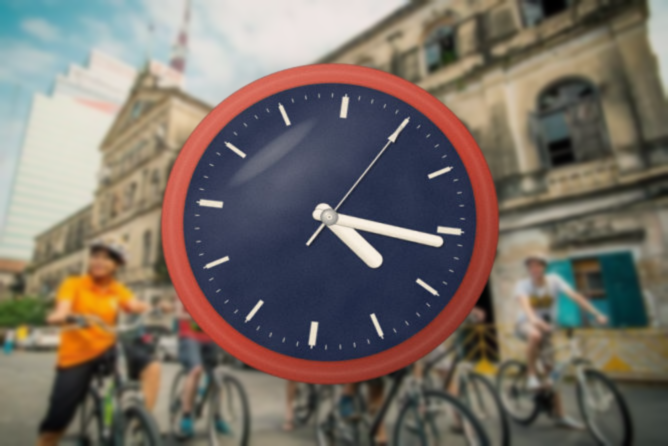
4:16:05
